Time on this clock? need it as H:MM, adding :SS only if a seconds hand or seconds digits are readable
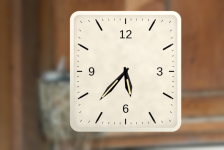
5:37
